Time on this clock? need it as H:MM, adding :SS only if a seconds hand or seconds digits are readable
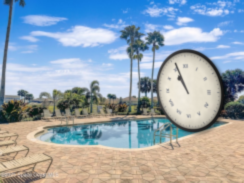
10:56
